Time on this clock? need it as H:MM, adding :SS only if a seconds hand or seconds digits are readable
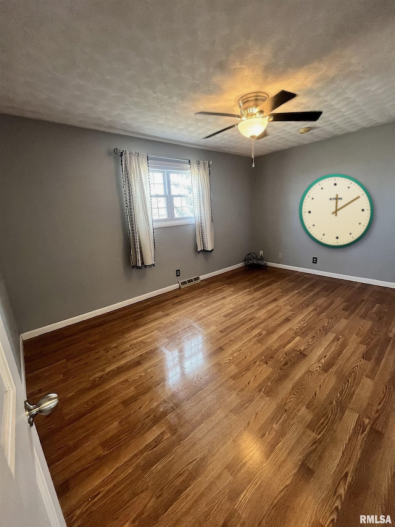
12:10
